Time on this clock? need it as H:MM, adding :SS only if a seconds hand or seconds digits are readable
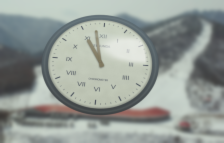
10:58
